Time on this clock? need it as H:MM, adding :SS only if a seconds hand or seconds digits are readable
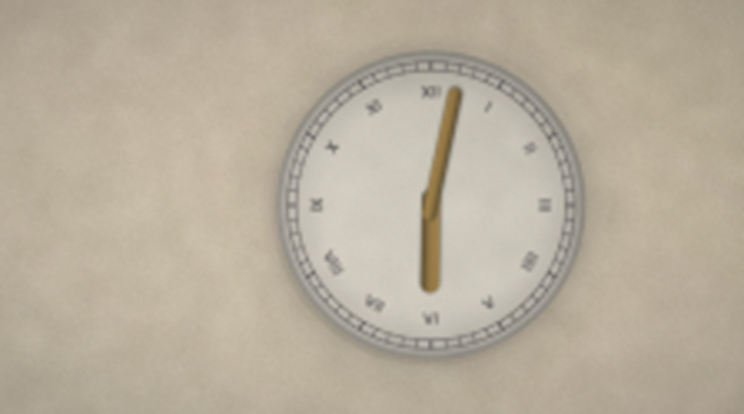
6:02
